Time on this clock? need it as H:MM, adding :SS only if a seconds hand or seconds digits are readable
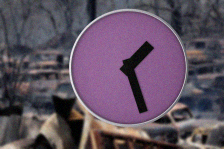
1:27
